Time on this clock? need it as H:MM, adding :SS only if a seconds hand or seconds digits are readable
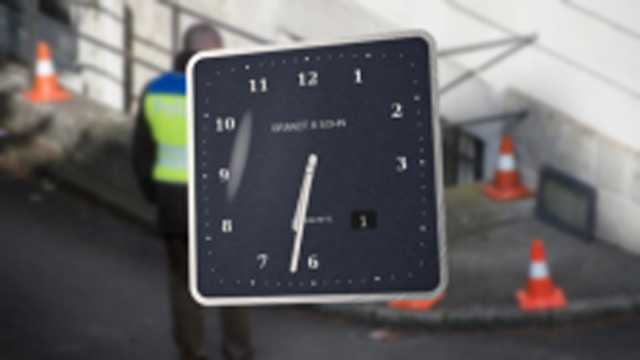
6:32
